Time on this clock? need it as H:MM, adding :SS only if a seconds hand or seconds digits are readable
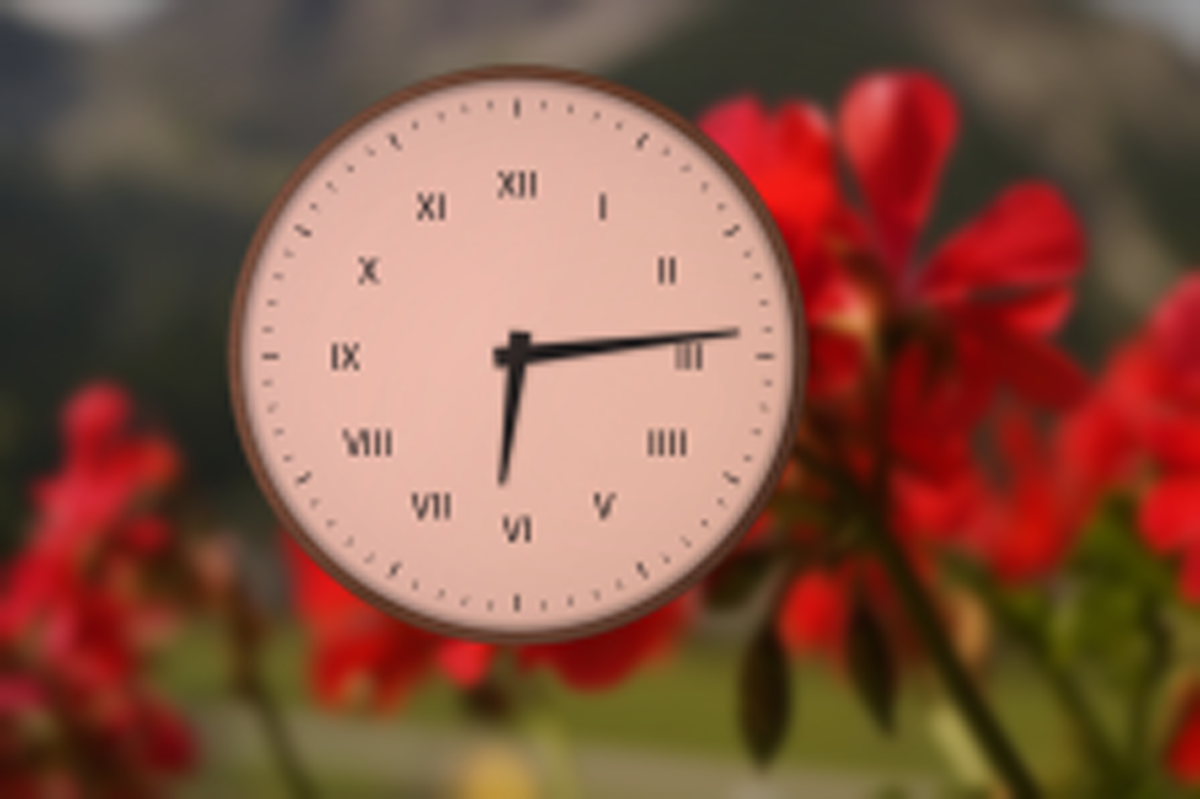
6:14
